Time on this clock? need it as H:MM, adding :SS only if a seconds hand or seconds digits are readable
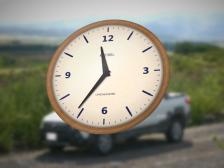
11:36
